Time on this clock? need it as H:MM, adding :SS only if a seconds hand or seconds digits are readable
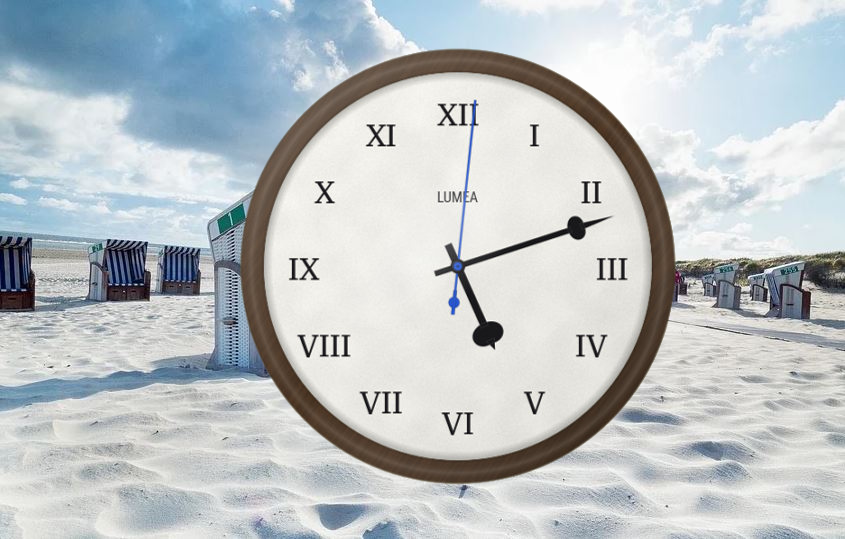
5:12:01
